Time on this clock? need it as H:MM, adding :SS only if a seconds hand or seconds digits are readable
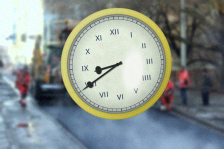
8:40
